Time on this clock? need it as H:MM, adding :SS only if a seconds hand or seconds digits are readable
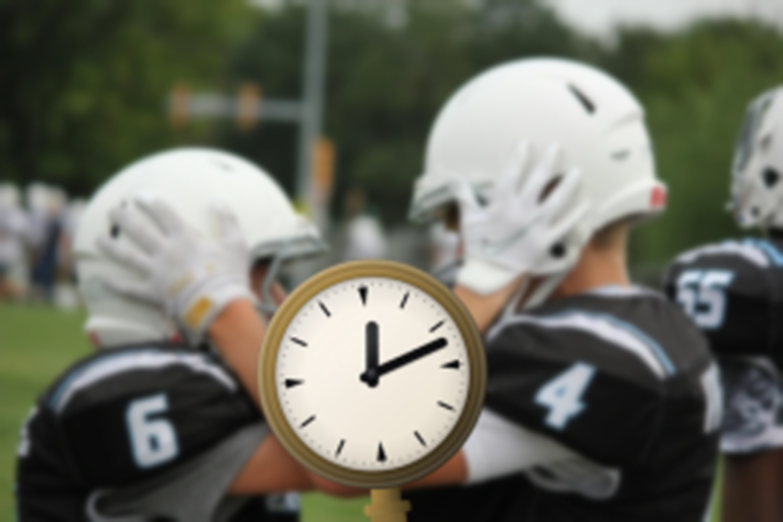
12:12
